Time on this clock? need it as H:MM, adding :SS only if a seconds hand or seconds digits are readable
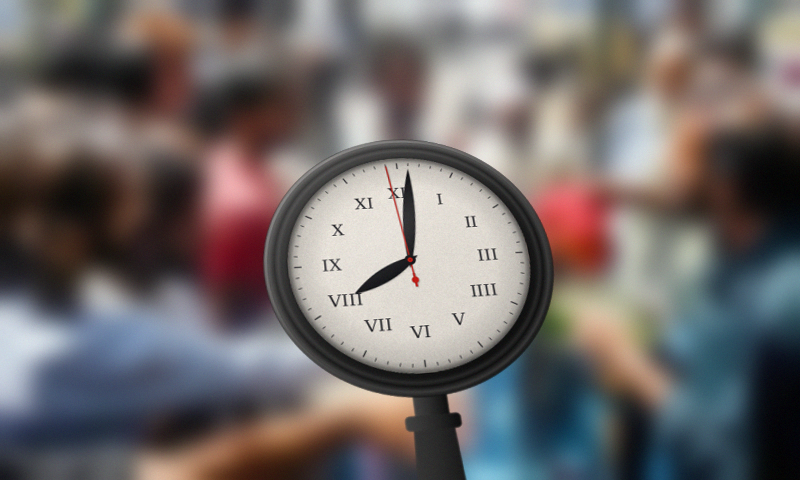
8:00:59
